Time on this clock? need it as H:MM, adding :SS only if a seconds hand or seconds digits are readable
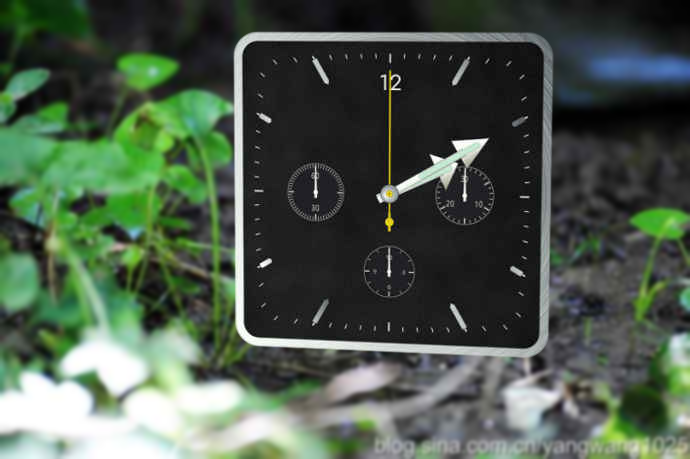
2:10
